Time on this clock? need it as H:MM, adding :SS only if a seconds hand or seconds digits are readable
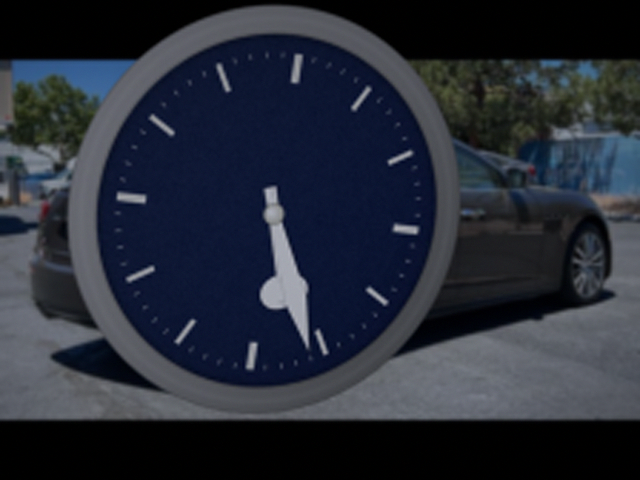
5:26
